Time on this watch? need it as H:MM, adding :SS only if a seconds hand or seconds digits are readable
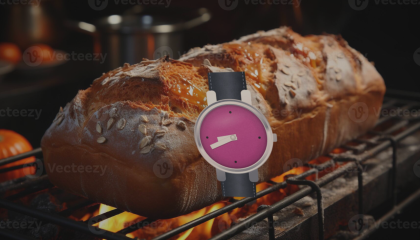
8:41
